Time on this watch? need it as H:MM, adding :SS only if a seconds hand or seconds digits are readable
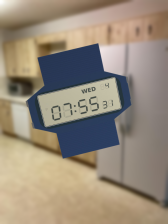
7:55:31
